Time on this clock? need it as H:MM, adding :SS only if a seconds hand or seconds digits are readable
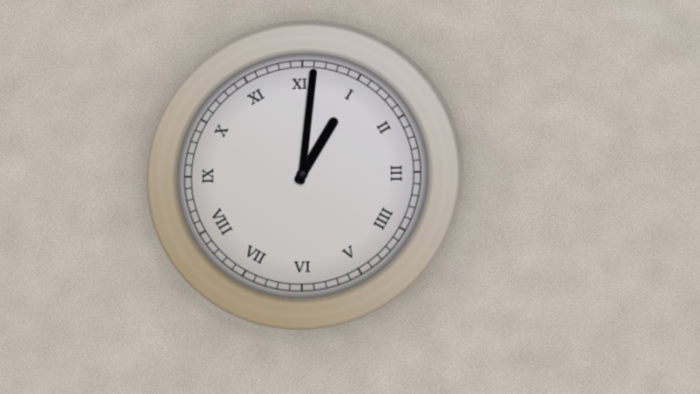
1:01
